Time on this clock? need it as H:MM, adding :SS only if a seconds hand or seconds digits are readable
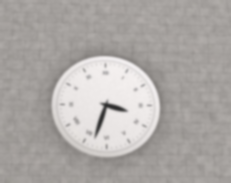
3:33
